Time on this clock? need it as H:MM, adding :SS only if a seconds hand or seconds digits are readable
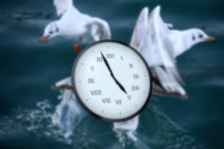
4:57
